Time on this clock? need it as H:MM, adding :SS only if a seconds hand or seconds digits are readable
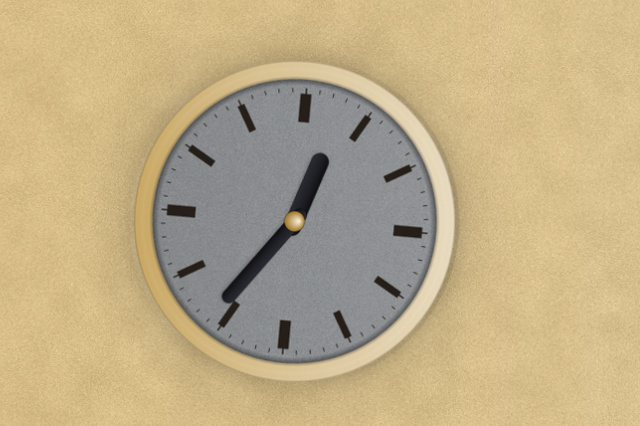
12:36
